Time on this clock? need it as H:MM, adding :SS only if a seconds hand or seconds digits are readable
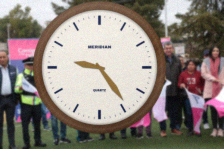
9:24
